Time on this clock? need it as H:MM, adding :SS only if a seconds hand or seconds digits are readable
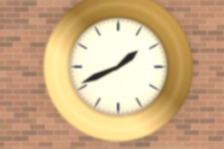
1:41
